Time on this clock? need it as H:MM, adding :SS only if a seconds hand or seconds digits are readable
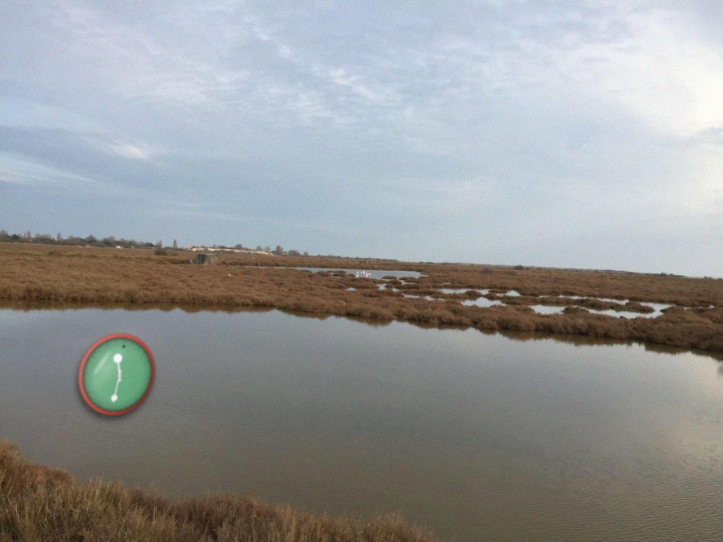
11:31
